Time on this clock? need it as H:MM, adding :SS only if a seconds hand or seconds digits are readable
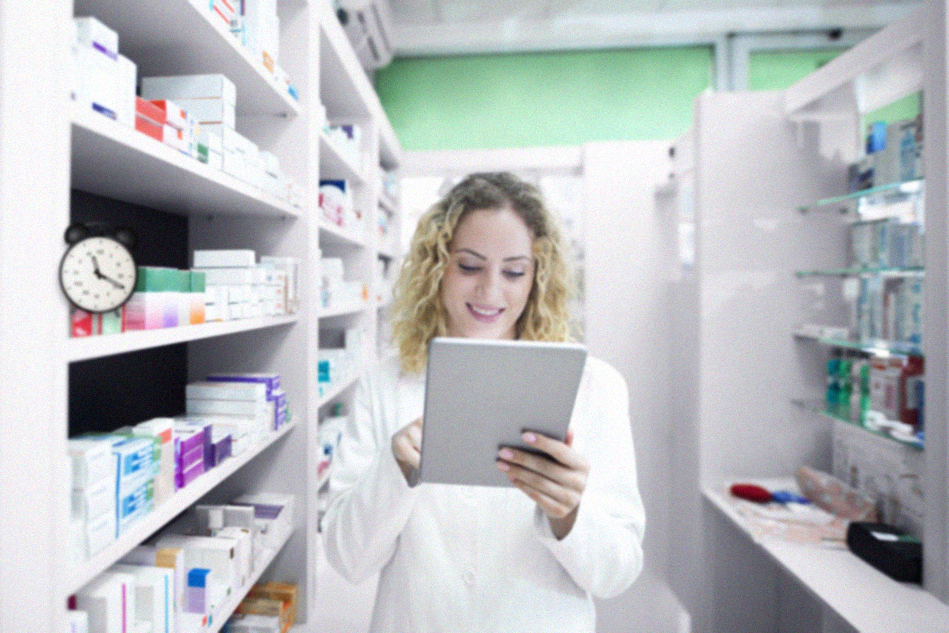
11:19
